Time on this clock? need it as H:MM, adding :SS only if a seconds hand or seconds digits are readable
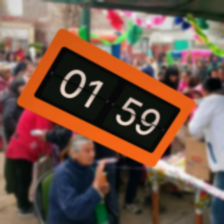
1:59
